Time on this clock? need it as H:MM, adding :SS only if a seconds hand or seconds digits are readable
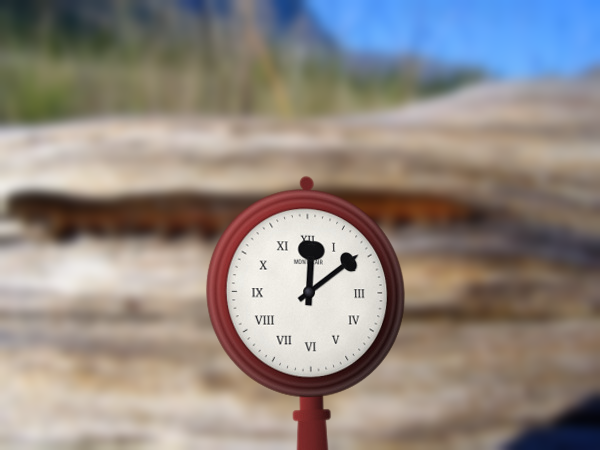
12:09
